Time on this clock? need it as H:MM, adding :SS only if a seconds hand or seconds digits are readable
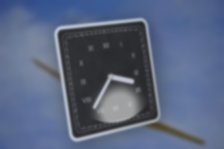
3:37
